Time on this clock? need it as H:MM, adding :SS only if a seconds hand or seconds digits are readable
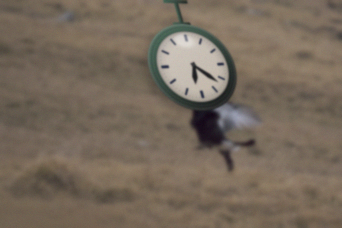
6:22
